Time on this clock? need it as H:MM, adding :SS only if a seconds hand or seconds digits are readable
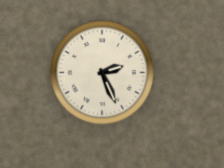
2:26
